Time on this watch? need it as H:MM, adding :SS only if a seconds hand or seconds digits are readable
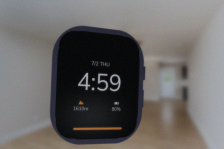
4:59
